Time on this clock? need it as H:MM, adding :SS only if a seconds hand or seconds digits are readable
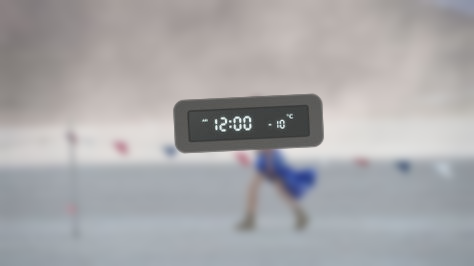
12:00
